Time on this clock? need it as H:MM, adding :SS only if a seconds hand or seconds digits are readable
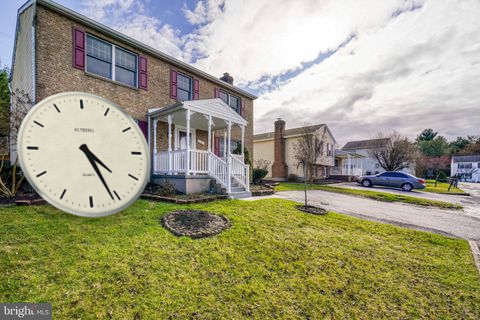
4:26
